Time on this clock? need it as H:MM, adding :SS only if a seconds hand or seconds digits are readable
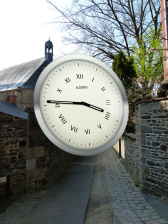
3:46
